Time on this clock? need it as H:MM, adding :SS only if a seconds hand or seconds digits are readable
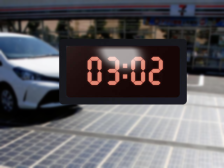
3:02
